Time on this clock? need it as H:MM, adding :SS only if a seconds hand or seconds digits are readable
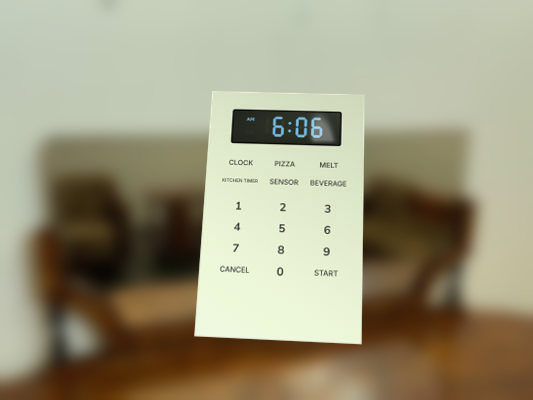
6:06
